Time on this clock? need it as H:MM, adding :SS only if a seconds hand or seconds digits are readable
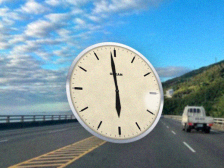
5:59
